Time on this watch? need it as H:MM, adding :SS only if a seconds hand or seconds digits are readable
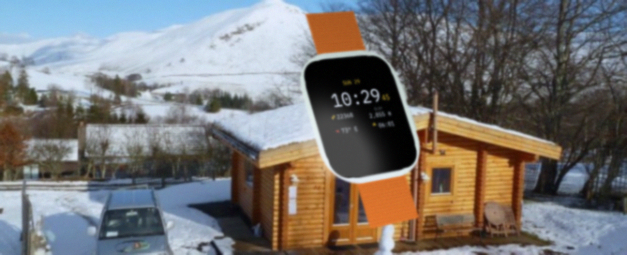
10:29
